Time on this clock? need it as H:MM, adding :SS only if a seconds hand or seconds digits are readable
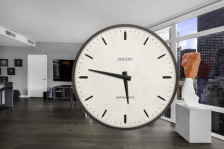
5:47
